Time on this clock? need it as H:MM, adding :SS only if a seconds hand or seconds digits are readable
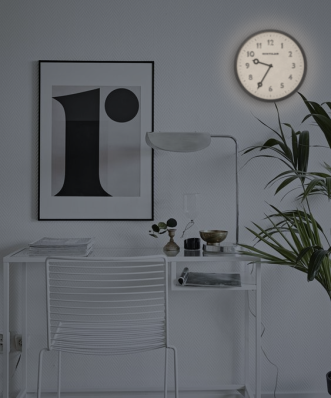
9:35
